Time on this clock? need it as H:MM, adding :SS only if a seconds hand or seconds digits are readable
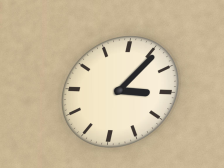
3:06
